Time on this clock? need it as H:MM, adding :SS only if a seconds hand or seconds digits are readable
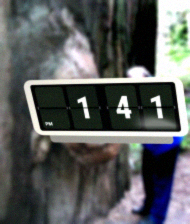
1:41
